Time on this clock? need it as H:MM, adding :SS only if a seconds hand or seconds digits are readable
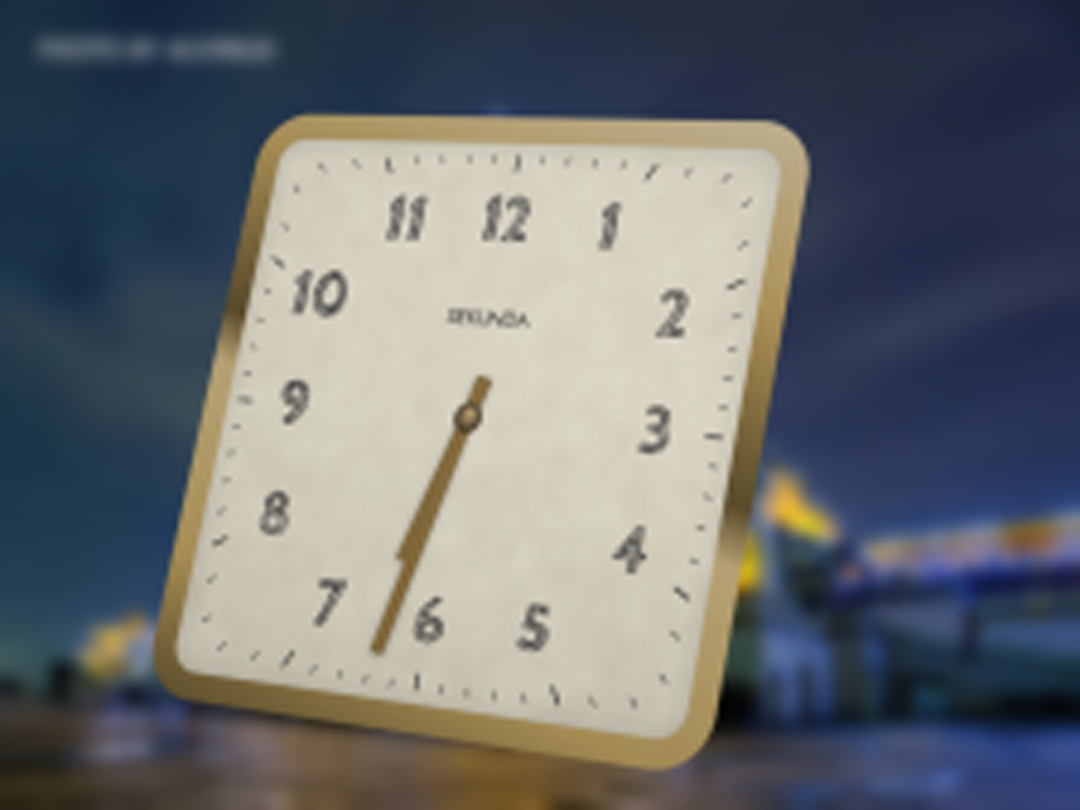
6:32
